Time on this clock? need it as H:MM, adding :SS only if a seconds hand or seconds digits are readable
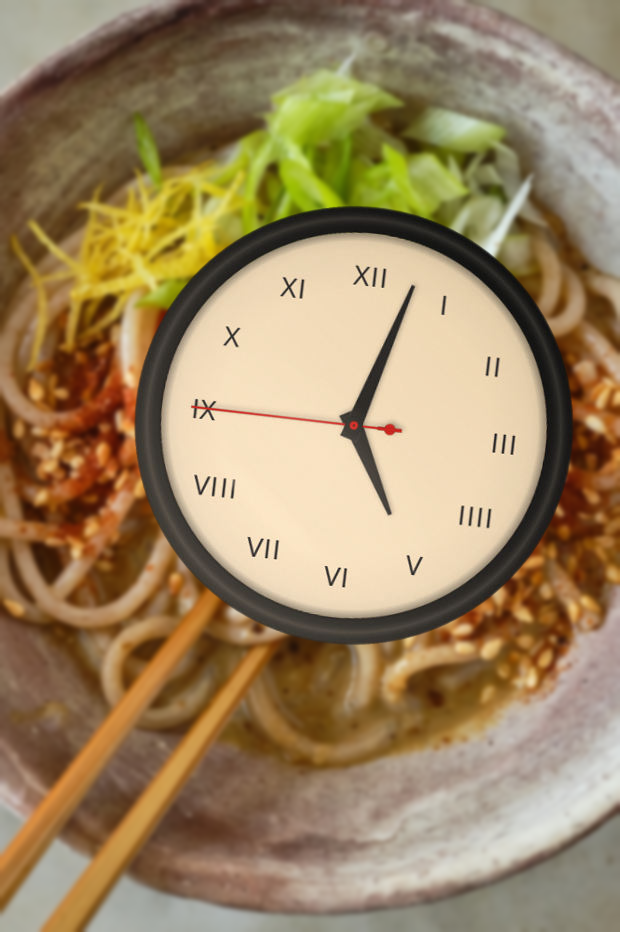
5:02:45
